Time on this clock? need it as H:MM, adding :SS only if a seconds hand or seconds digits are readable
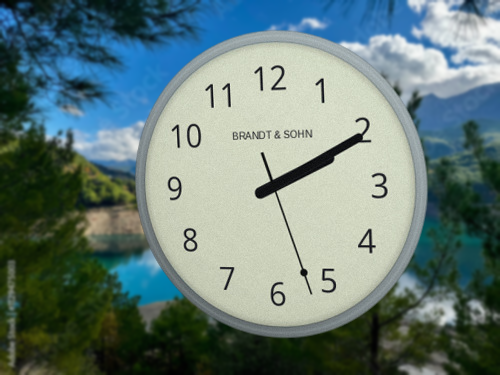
2:10:27
